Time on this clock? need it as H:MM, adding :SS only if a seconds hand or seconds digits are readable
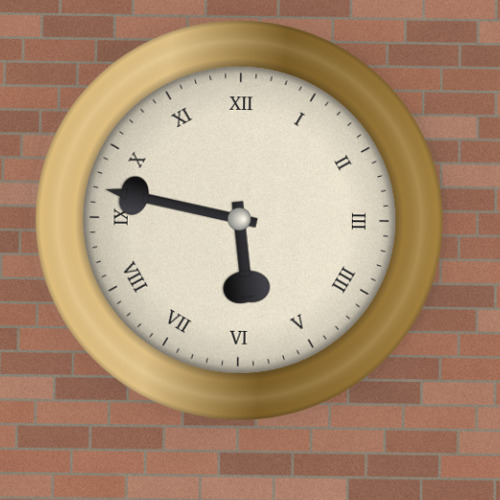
5:47
